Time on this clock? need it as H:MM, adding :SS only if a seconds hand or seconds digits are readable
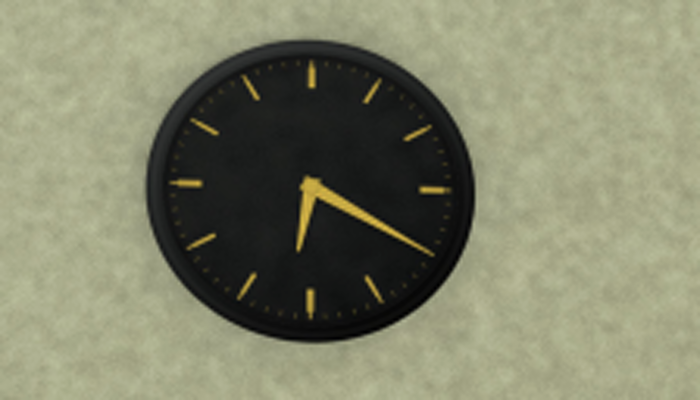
6:20
